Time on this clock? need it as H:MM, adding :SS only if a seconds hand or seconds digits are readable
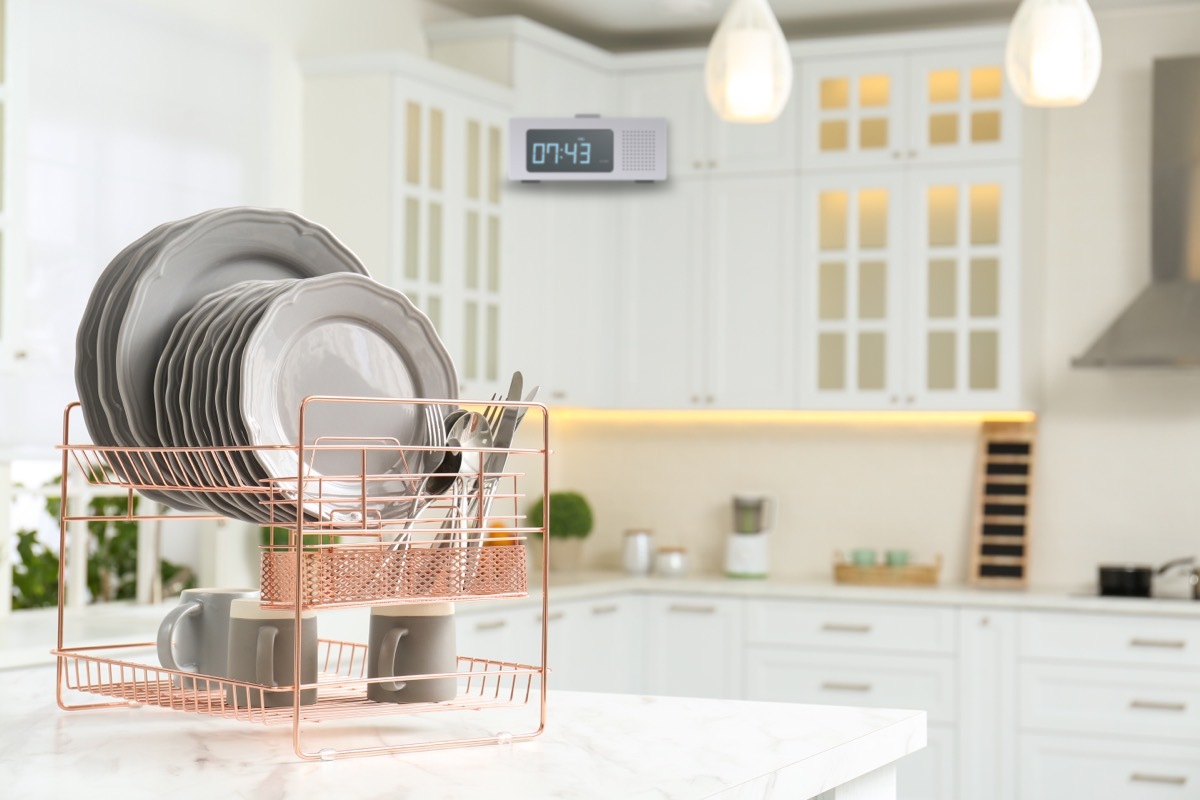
7:43
